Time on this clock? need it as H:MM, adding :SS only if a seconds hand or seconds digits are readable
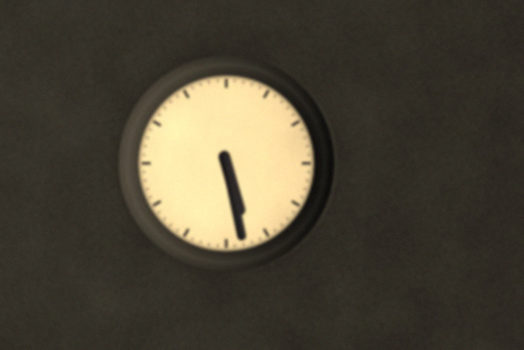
5:28
